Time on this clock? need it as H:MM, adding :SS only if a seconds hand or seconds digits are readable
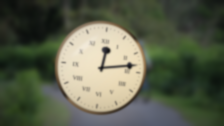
12:13
